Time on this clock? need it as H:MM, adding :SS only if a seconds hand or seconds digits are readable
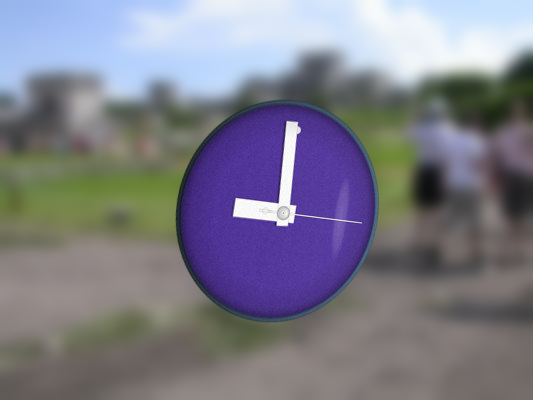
8:59:15
